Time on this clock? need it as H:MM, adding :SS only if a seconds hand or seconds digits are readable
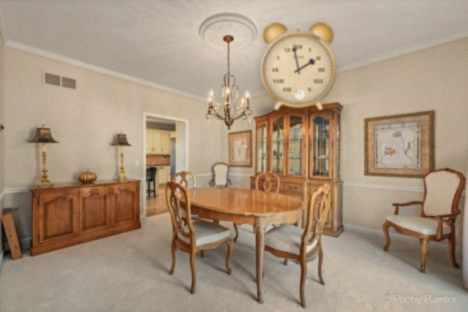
1:58
